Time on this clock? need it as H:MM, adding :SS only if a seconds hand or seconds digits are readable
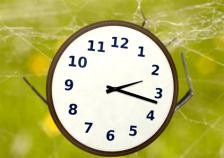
2:17
